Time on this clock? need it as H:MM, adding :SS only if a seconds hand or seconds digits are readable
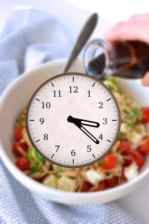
3:22
